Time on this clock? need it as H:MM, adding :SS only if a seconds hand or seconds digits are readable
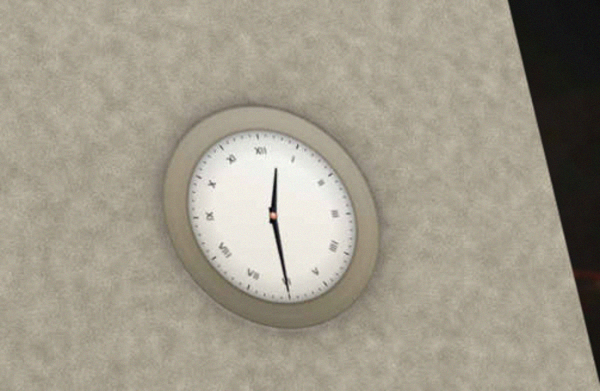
12:30
